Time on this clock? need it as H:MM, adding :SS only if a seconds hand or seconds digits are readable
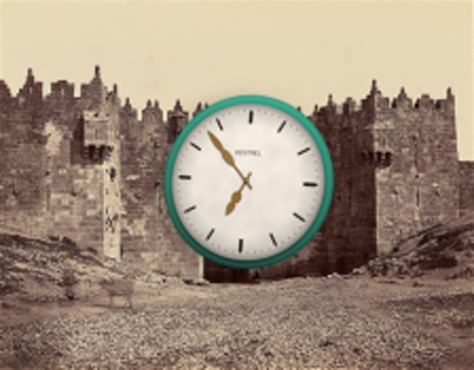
6:53
